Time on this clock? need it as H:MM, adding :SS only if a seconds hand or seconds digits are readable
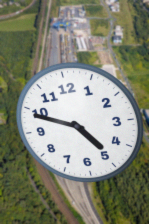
4:49
